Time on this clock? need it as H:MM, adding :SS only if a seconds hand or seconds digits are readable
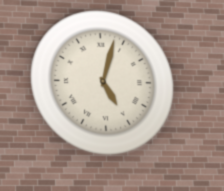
5:03
